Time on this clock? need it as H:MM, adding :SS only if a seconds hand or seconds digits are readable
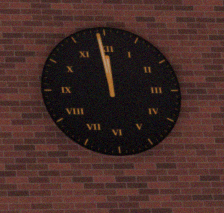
11:59
